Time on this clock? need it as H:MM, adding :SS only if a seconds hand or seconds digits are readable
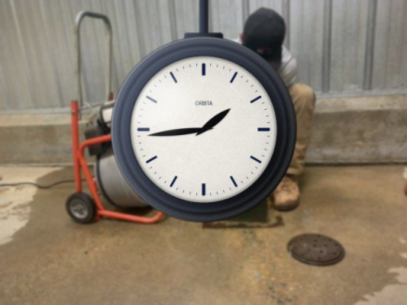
1:44
